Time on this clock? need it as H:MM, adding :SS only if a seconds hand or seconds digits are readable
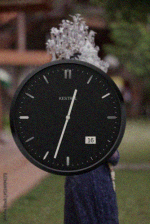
12:33
